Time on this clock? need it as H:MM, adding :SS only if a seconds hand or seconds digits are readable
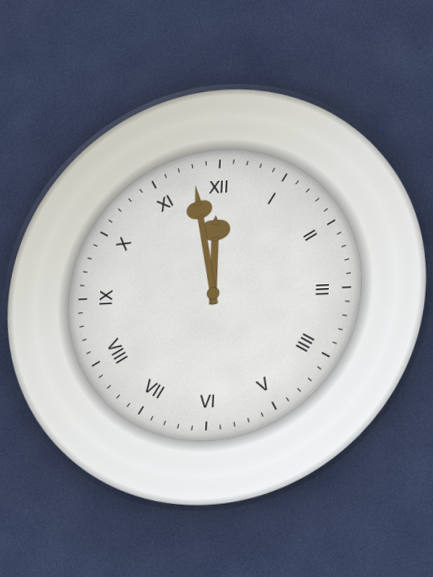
11:58
